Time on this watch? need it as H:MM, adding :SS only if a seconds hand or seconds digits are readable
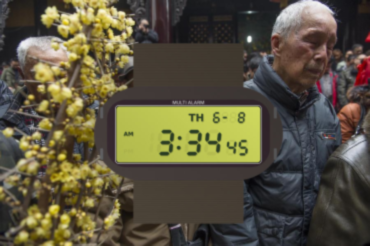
3:34:45
